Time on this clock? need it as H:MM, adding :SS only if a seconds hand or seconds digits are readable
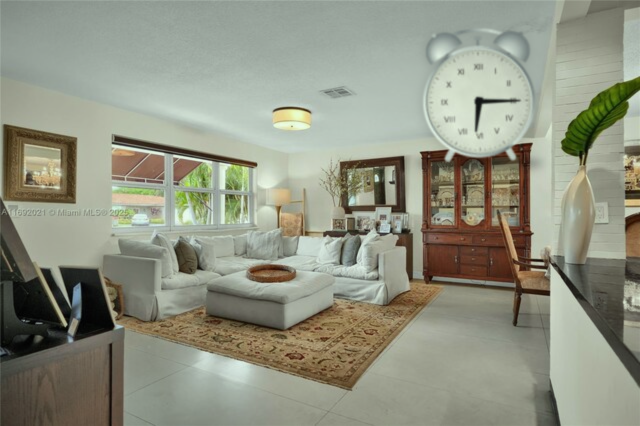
6:15
